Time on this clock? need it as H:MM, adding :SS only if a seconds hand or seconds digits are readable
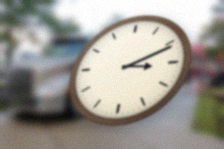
3:11
